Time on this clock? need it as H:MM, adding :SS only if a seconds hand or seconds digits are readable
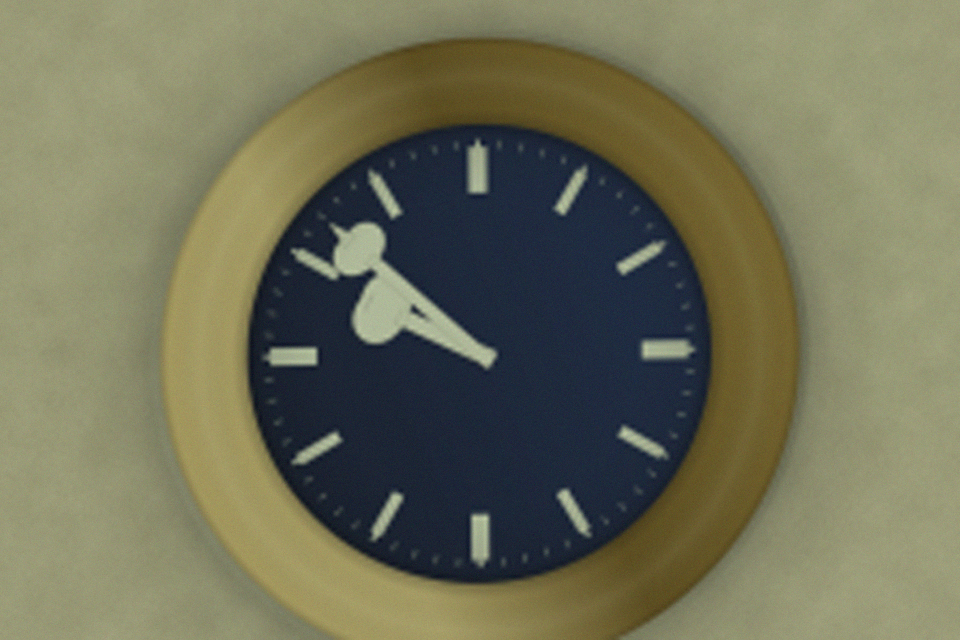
9:52
